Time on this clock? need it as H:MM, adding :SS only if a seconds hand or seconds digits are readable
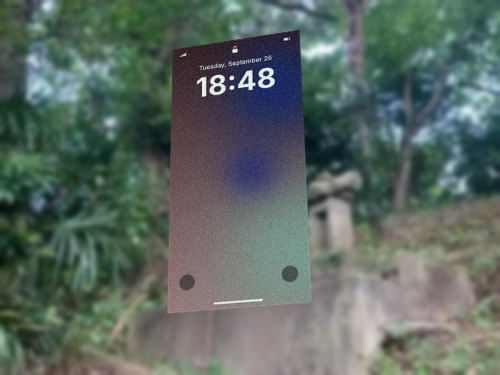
18:48
